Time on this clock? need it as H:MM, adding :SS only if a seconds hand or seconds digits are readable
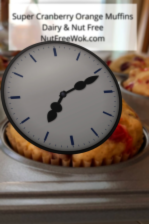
7:11
